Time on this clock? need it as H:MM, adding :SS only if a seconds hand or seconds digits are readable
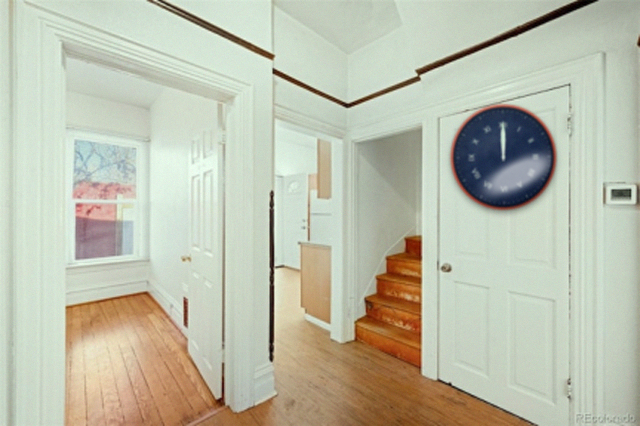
12:00
